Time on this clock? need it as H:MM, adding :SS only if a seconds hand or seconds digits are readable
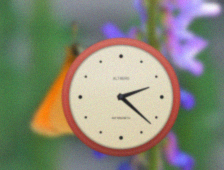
2:22
